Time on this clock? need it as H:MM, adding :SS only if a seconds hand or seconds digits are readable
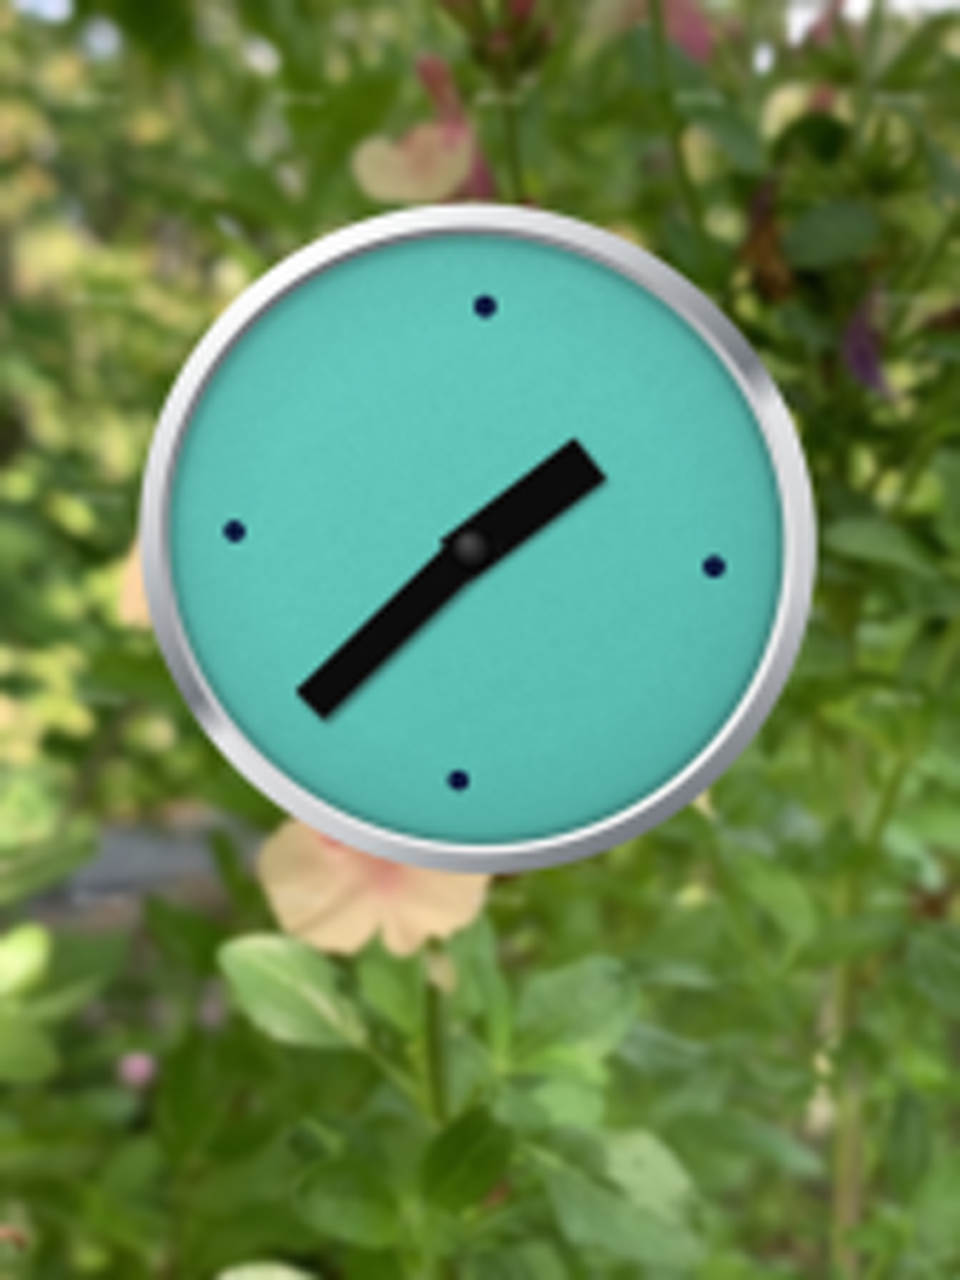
1:37
